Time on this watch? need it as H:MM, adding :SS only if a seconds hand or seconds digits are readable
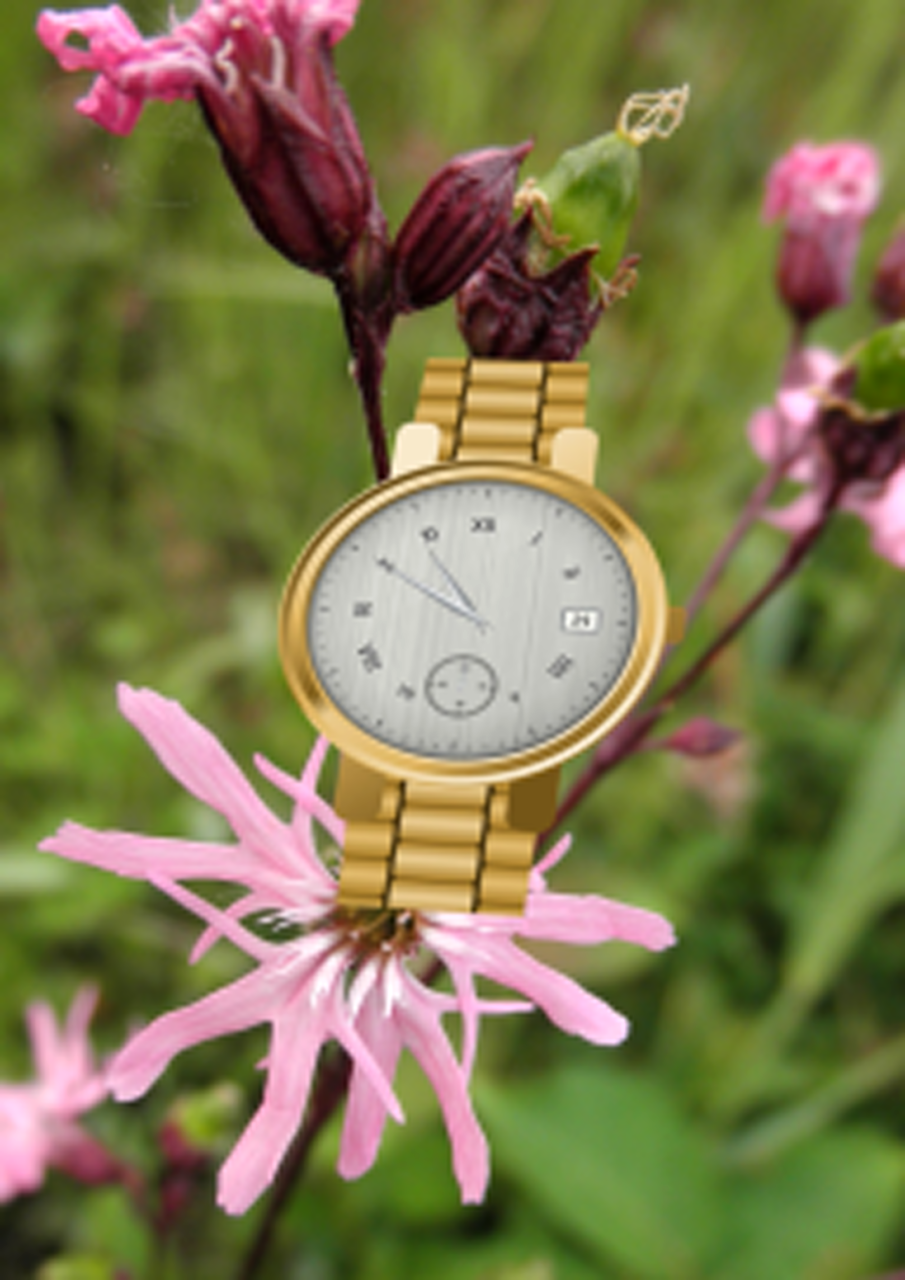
10:50
